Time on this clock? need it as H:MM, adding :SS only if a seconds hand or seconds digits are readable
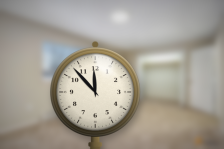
11:53
